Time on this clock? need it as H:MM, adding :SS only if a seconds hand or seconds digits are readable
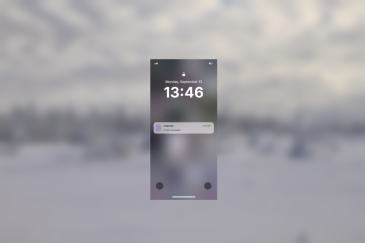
13:46
